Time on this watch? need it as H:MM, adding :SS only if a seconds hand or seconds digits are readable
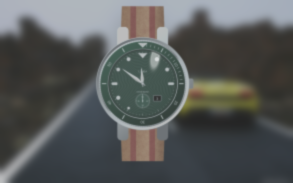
11:51
